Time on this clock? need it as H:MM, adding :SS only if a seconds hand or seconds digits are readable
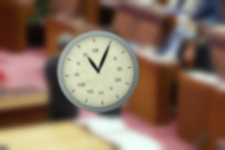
11:05
